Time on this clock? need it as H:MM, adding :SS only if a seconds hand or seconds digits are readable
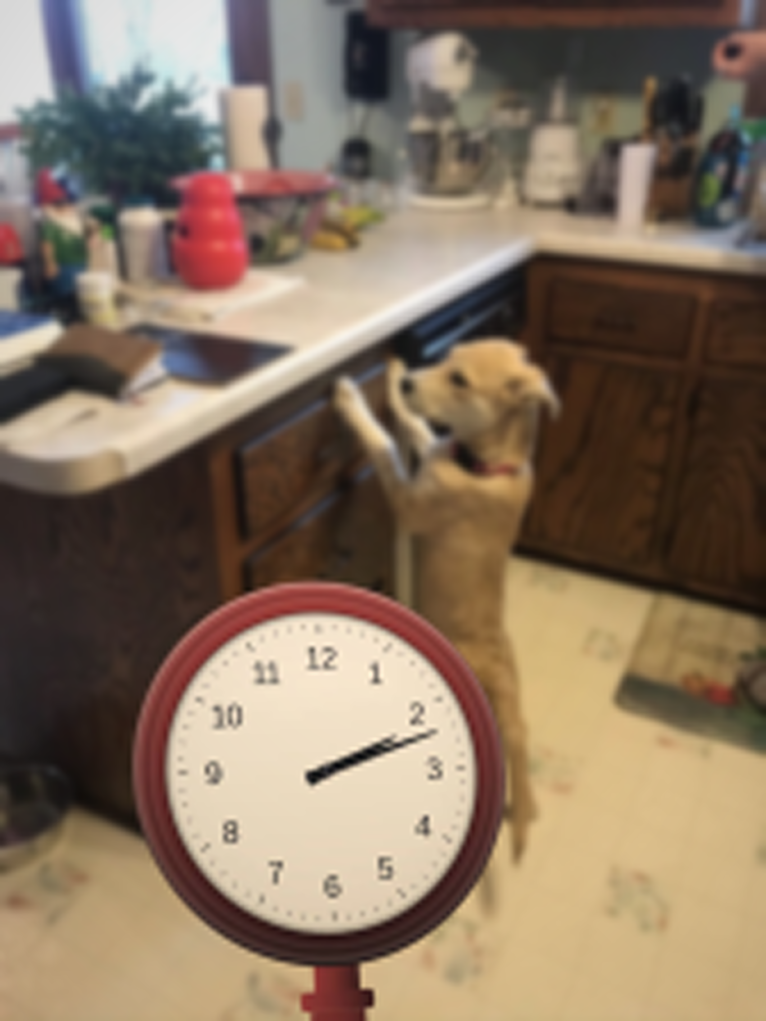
2:12
